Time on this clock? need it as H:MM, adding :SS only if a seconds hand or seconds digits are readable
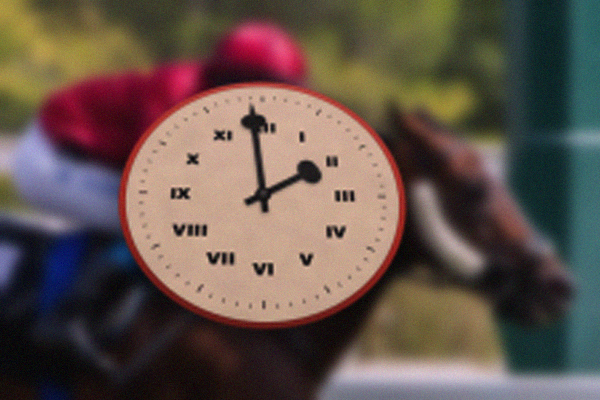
1:59
